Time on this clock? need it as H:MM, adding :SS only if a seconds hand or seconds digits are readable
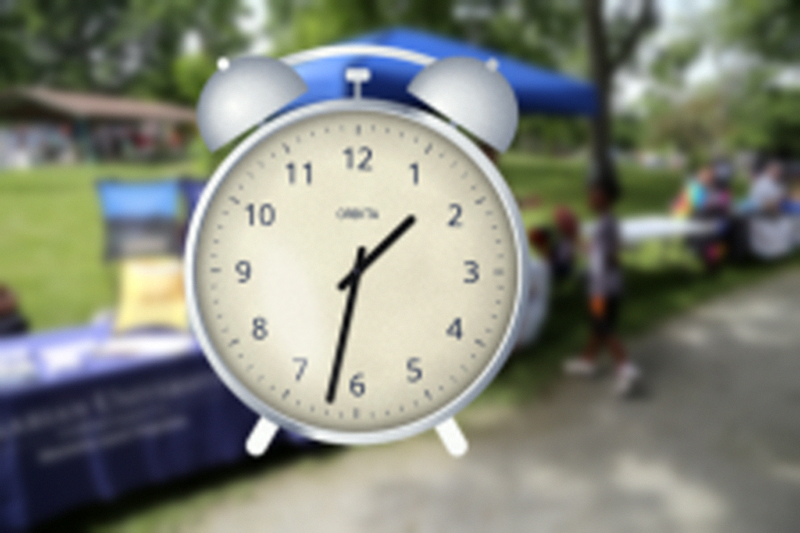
1:32
